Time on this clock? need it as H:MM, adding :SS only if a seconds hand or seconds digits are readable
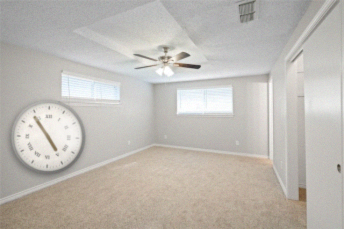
4:54
